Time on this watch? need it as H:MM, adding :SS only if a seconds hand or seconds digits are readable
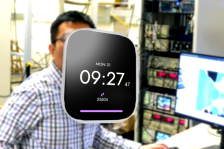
9:27
